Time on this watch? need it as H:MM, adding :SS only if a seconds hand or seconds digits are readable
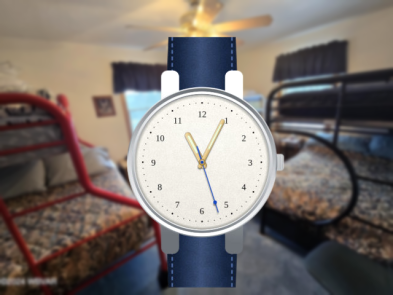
11:04:27
